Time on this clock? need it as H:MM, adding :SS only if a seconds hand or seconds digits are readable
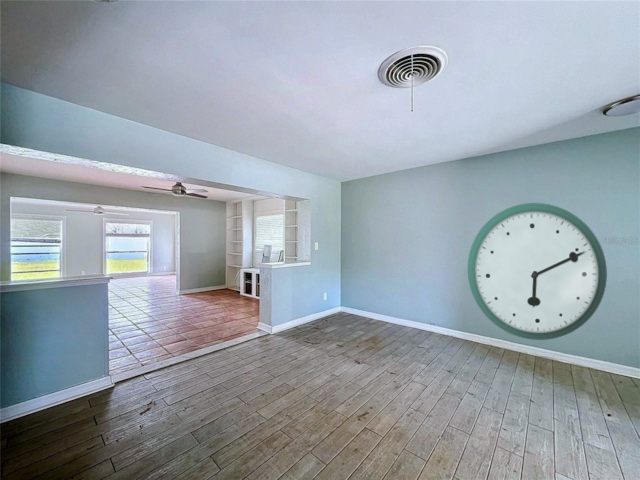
6:11
